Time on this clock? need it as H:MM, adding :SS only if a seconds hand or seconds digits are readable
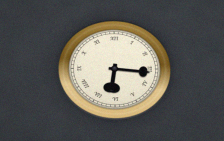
6:16
